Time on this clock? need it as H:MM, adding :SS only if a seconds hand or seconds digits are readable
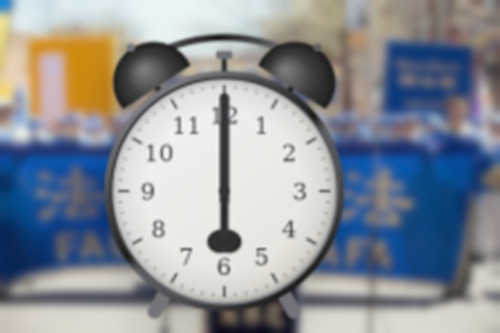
6:00
